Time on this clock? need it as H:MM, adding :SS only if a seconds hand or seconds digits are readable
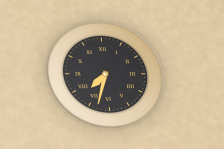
7:33
